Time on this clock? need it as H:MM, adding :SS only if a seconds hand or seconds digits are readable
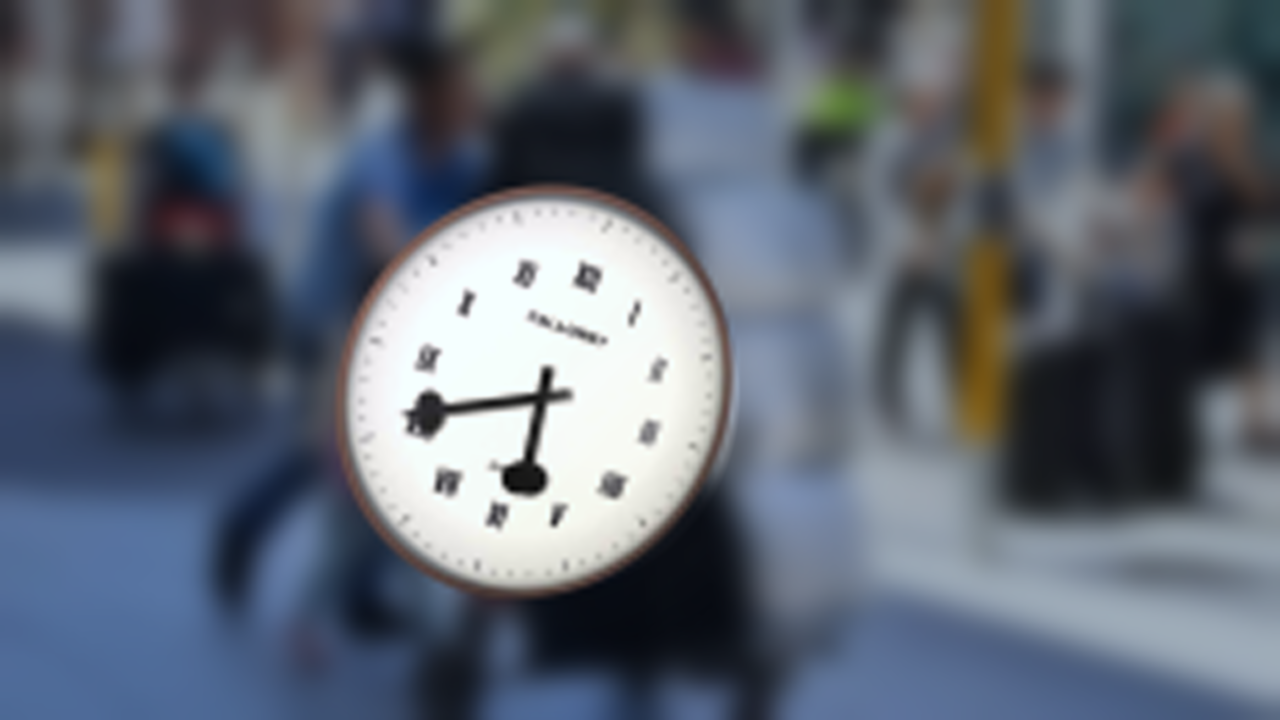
5:41
